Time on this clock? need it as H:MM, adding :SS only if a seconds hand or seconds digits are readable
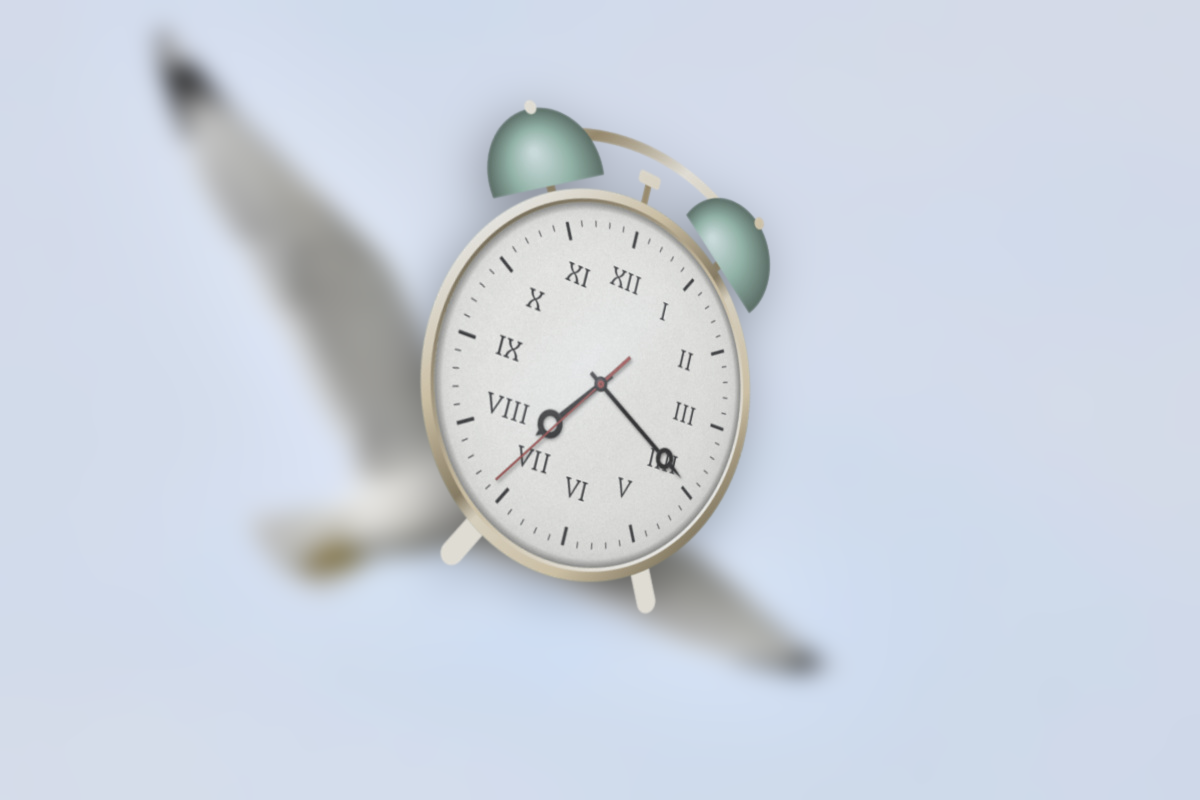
7:19:36
